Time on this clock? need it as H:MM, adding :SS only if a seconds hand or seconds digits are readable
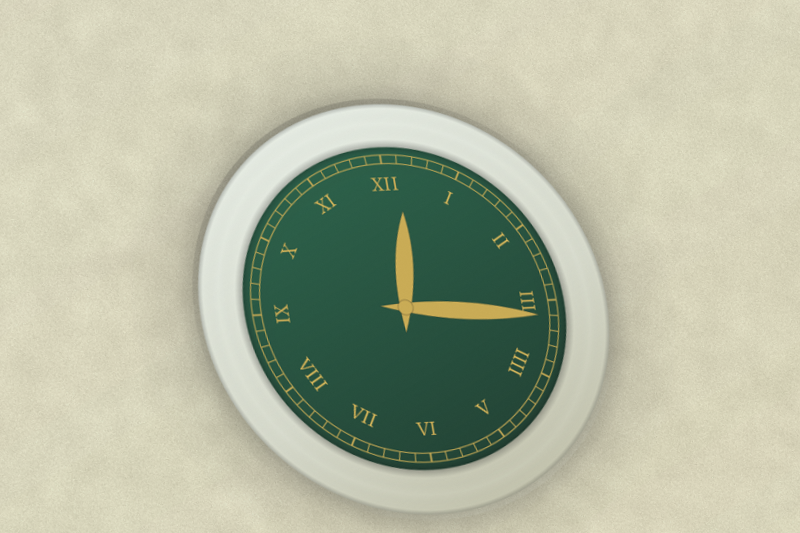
12:16
